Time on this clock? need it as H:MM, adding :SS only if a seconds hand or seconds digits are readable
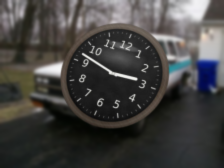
2:47
